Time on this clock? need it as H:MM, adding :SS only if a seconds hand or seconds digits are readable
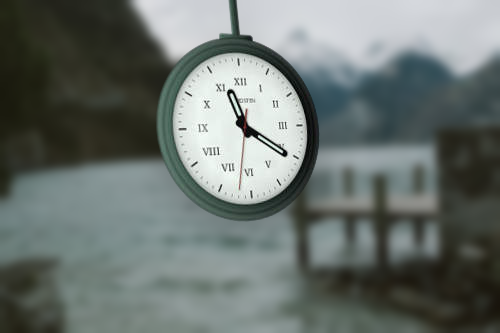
11:20:32
